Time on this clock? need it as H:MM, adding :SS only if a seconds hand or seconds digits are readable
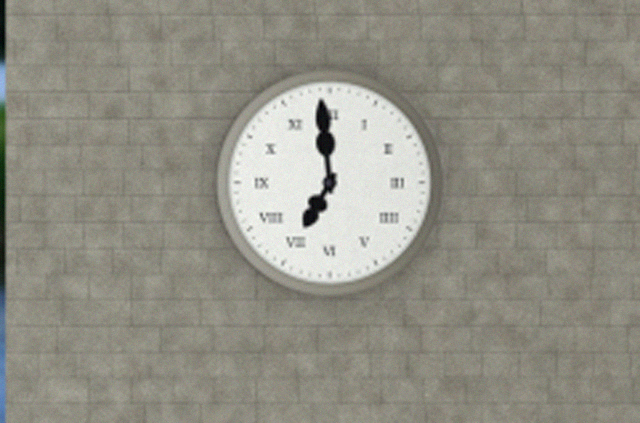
6:59
